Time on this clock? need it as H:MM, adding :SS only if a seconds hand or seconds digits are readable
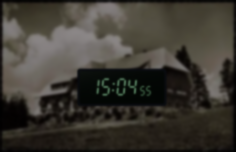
15:04
